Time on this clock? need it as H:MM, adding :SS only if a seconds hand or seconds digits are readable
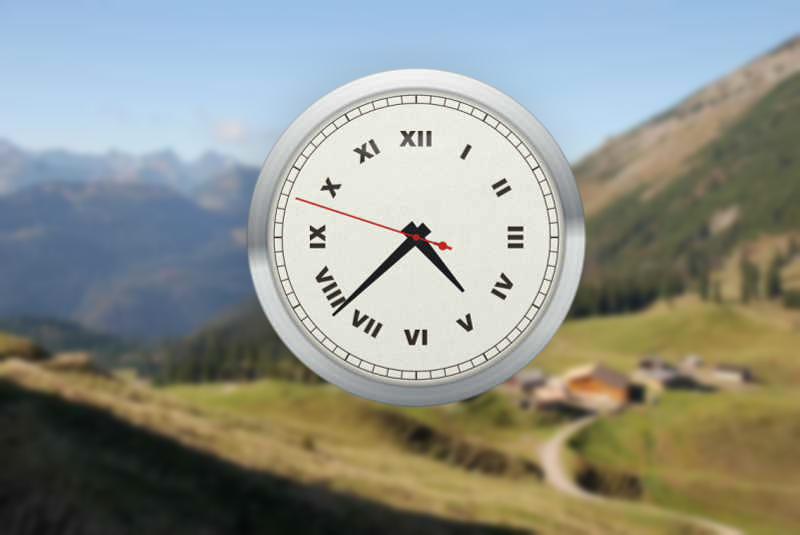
4:37:48
